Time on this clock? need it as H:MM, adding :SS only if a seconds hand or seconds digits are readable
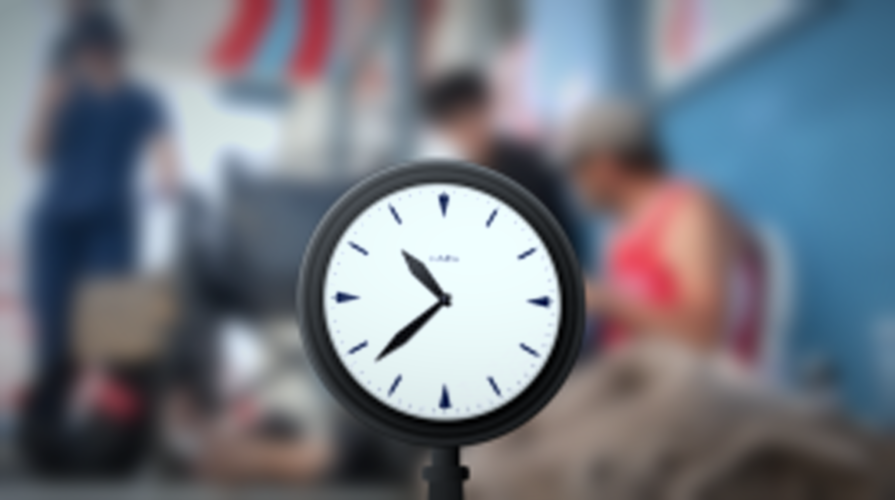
10:38
